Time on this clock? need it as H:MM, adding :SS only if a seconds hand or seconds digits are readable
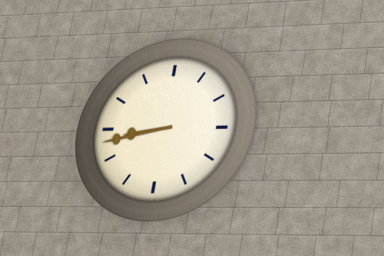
8:43
